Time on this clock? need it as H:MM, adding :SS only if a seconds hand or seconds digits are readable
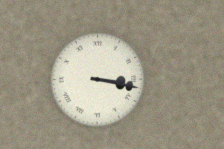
3:17
